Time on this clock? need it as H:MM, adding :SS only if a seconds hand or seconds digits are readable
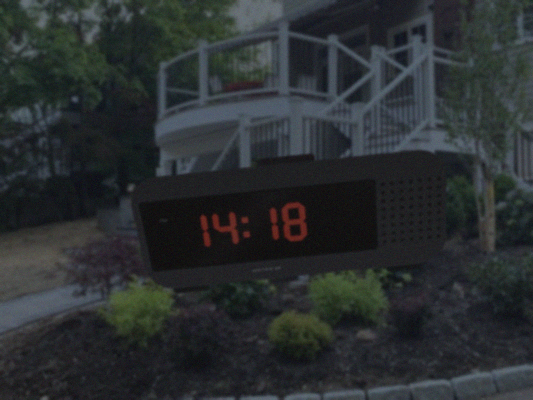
14:18
